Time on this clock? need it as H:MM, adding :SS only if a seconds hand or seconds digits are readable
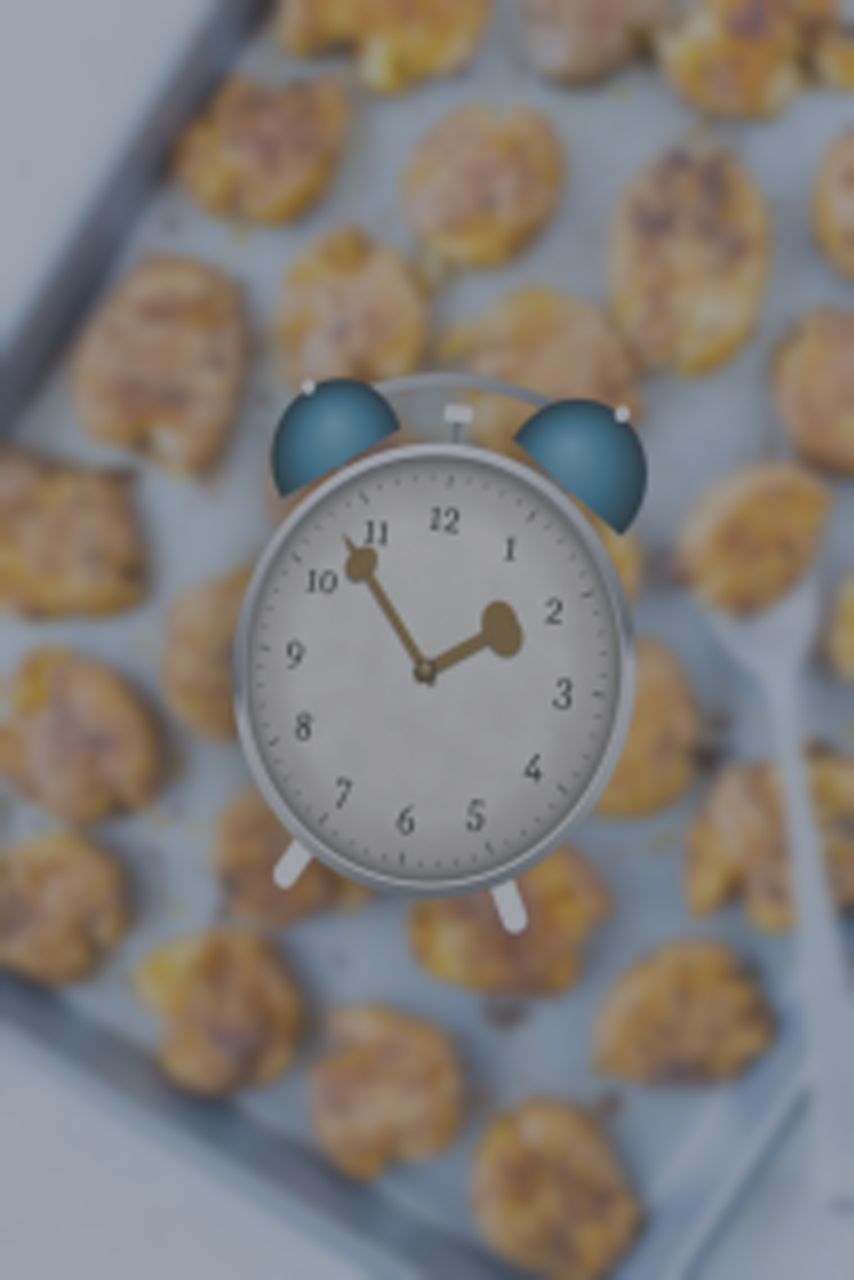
1:53
